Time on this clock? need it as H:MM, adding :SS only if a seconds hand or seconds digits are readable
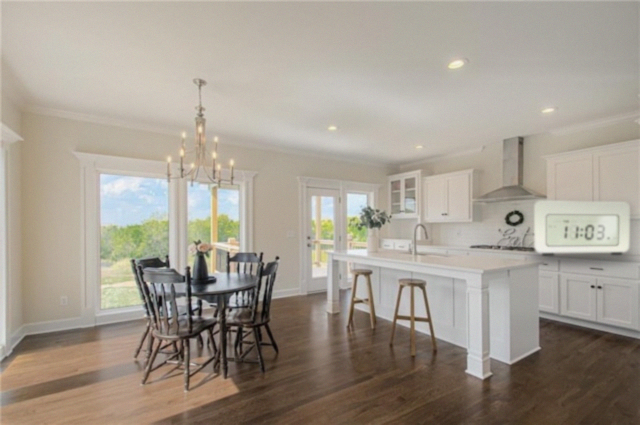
11:03
